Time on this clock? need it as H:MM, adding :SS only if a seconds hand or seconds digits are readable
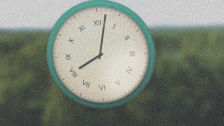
8:02
